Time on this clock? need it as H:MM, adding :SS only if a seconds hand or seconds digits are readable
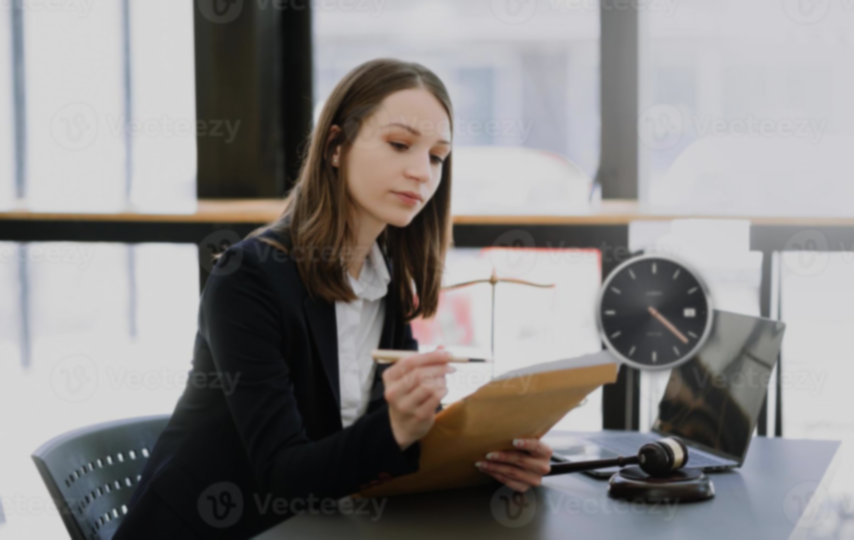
4:22
